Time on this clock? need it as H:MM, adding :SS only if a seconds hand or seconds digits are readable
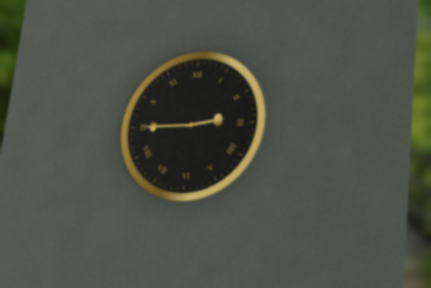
2:45
